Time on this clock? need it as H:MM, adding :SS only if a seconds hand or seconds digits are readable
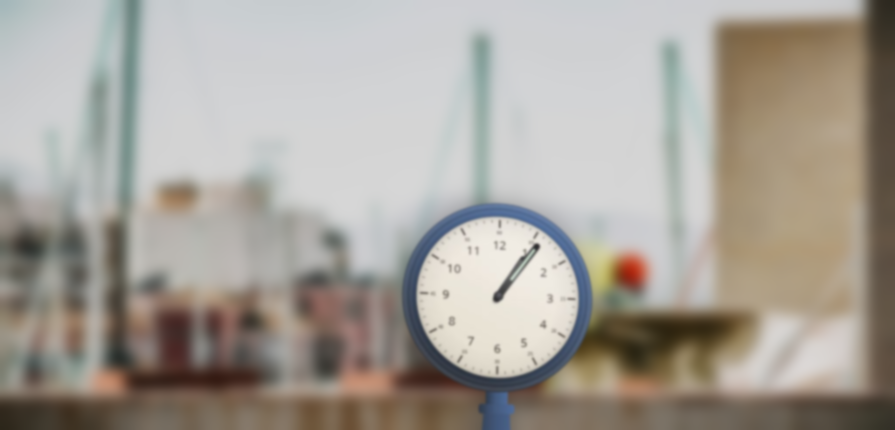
1:06
